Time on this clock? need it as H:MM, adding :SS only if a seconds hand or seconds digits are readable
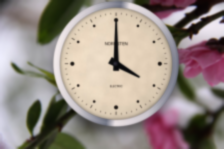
4:00
